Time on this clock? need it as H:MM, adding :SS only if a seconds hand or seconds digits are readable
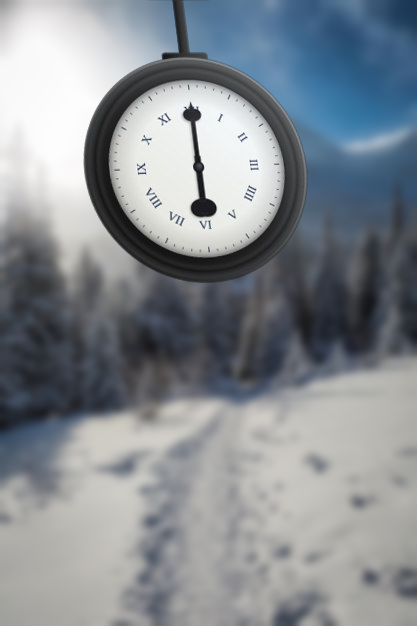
6:00
